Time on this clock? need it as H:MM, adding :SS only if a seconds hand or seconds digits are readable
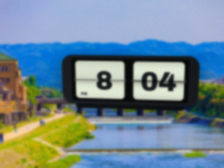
8:04
